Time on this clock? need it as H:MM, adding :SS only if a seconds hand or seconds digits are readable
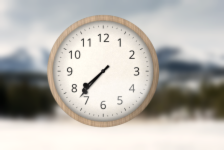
7:37
